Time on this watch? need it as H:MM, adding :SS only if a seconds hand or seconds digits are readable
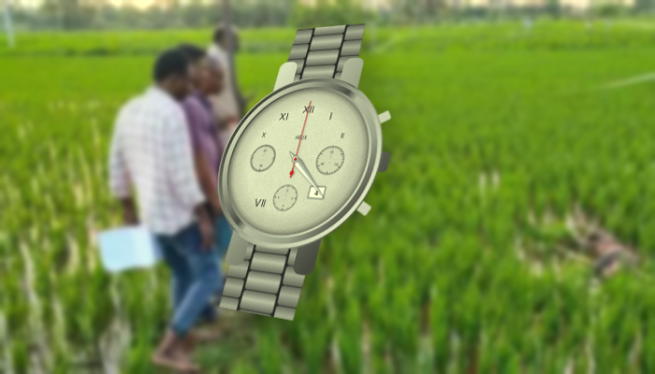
4:22
